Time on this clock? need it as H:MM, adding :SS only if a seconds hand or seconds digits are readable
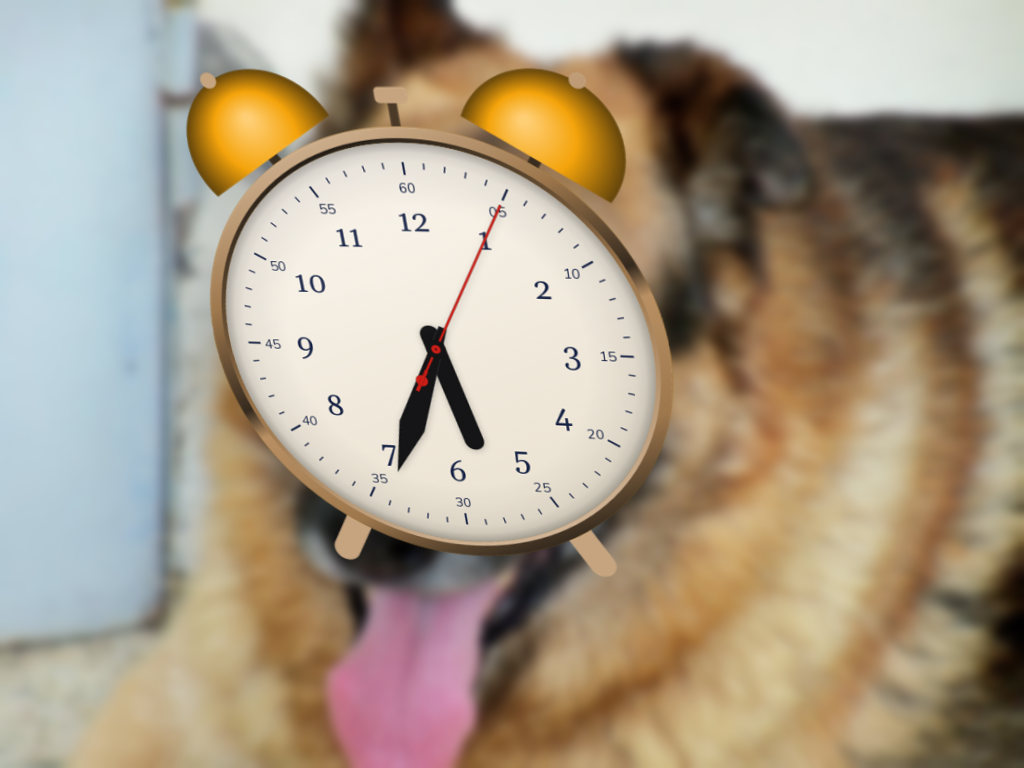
5:34:05
